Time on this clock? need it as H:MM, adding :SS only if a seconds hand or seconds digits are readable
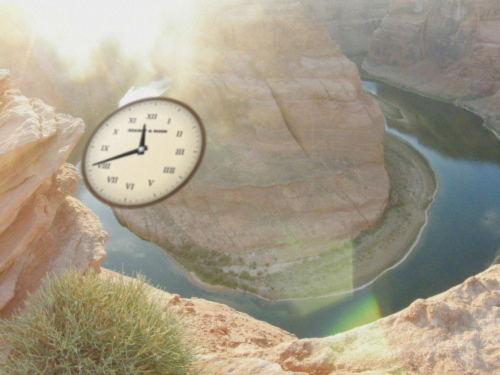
11:41
